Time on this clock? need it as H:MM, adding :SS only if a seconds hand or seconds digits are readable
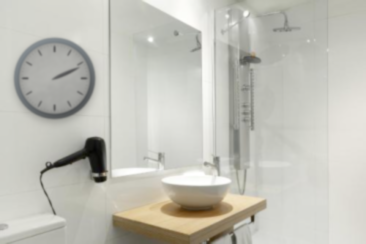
2:11
